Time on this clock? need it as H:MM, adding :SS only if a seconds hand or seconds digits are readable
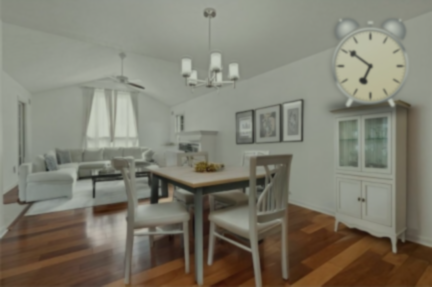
6:51
